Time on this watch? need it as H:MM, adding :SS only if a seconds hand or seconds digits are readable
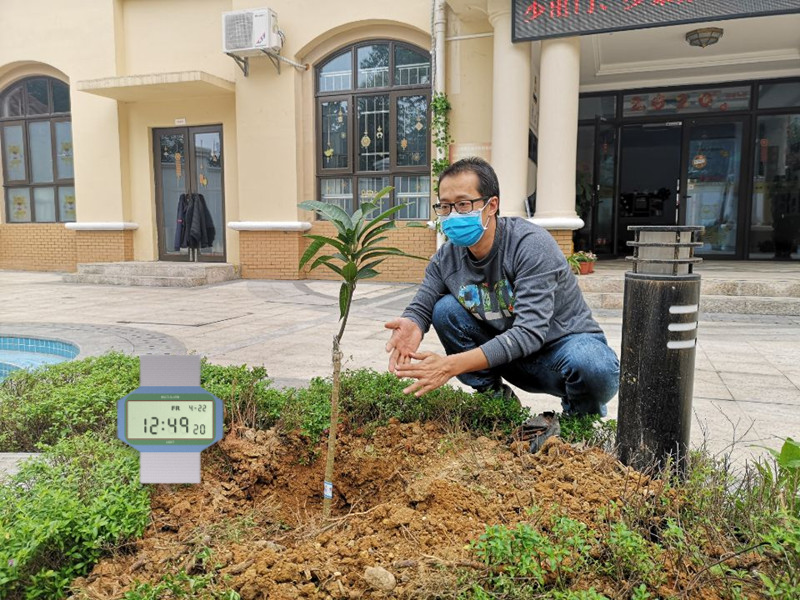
12:49:20
